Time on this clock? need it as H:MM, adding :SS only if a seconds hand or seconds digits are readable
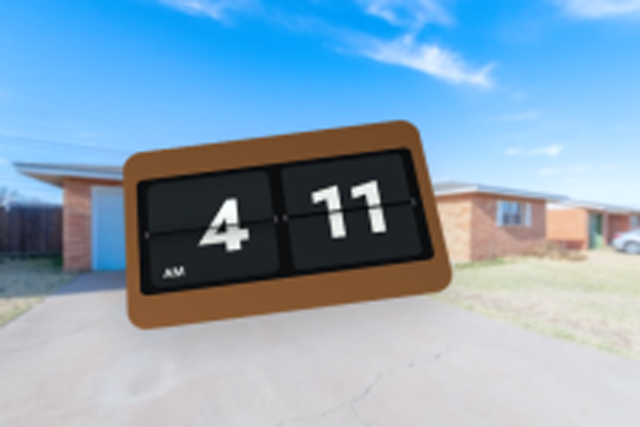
4:11
